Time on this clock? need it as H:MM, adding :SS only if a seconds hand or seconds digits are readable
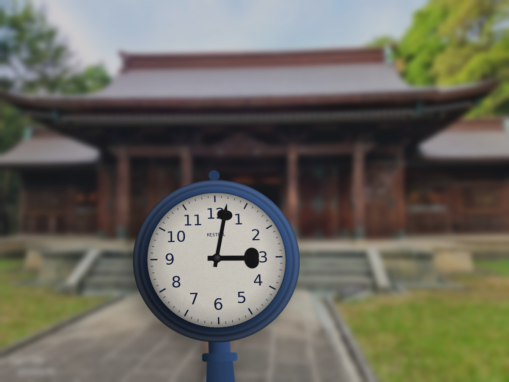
3:02
